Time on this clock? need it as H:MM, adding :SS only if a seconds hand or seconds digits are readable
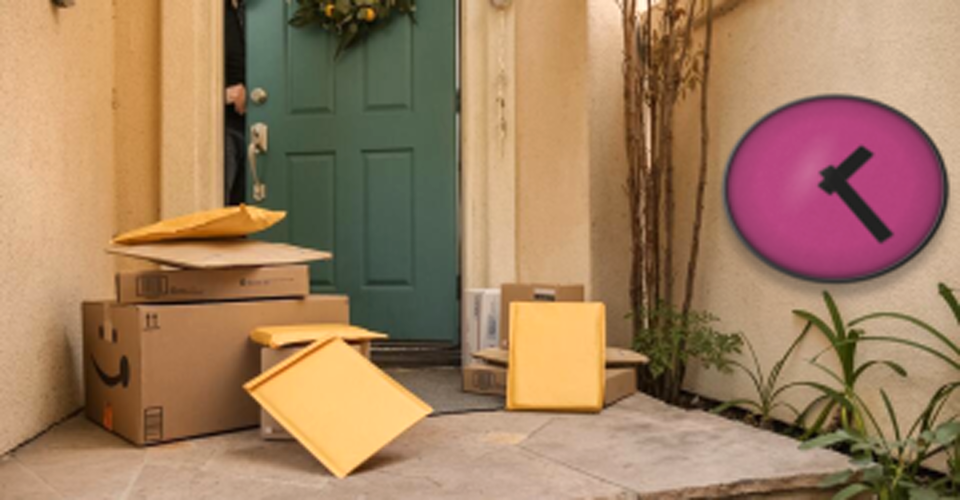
1:24
